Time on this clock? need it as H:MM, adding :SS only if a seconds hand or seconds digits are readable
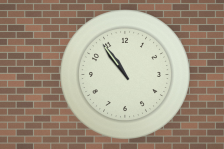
10:54
